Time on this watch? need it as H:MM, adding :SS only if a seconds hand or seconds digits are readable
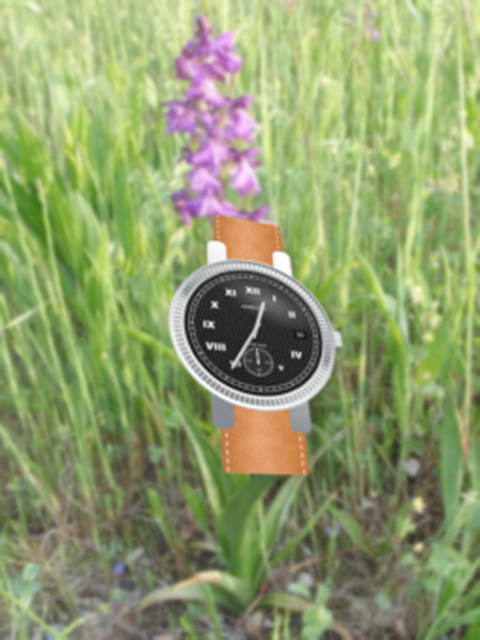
12:35
